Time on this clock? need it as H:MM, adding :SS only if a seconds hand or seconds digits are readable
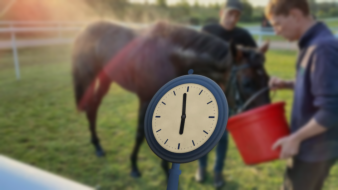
5:59
